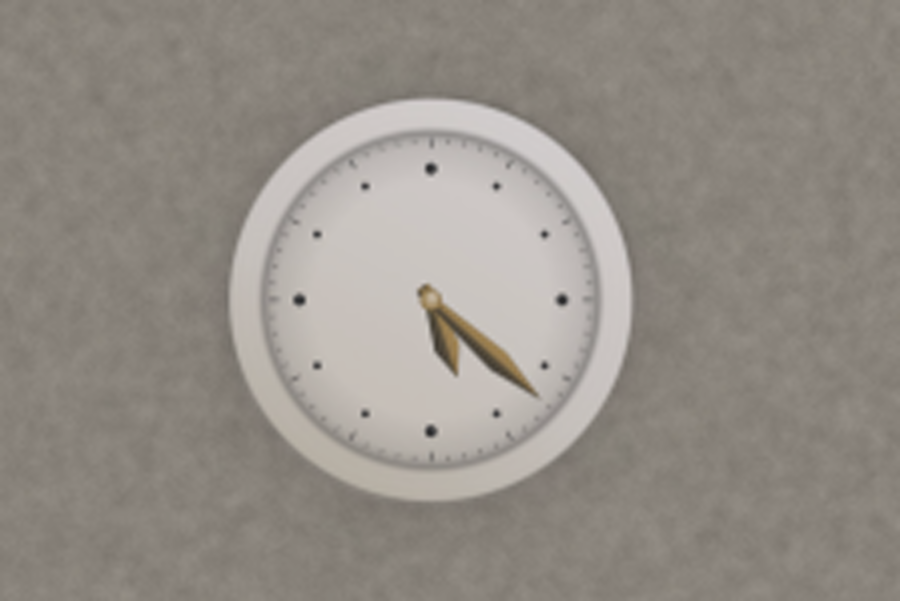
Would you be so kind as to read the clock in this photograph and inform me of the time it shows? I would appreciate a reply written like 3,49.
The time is 5,22
